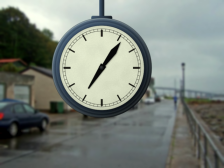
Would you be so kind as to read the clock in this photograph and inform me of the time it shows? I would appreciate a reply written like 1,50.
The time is 7,06
